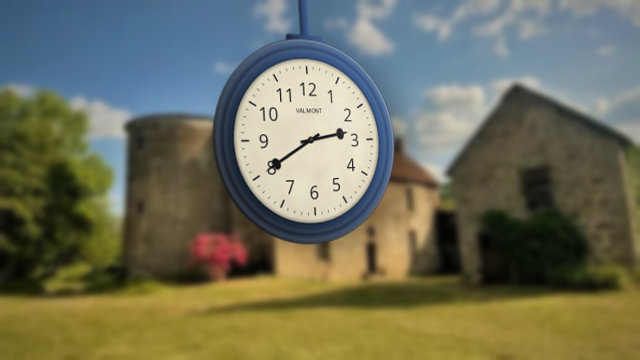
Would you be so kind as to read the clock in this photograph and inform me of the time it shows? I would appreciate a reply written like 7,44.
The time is 2,40
